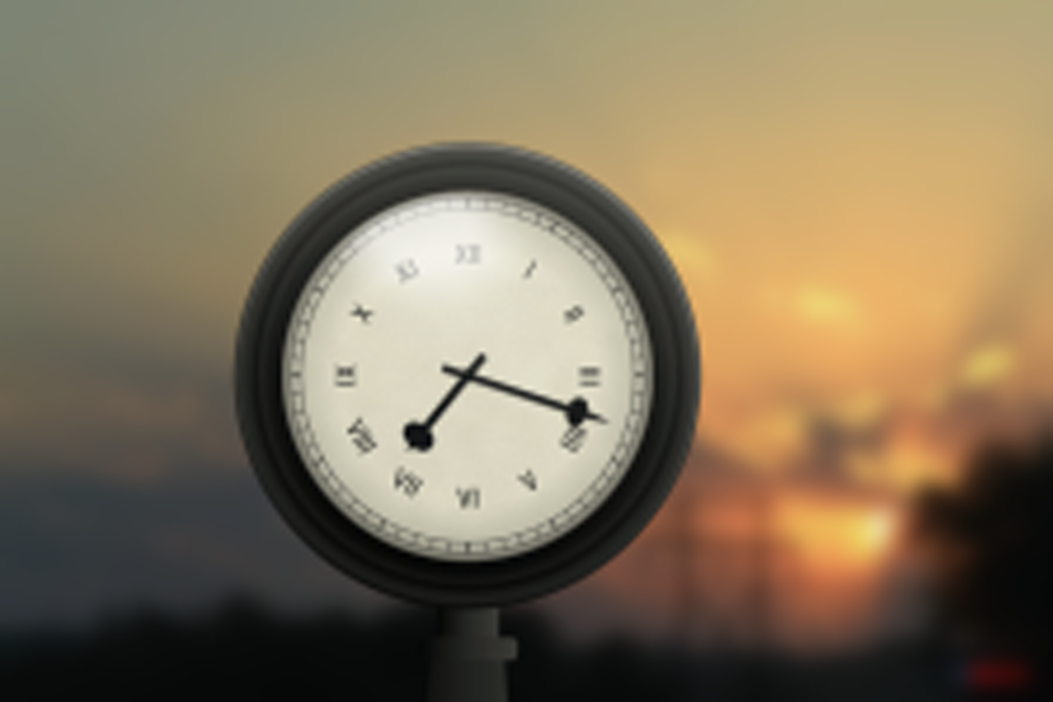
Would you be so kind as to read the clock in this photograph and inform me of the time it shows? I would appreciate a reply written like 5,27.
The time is 7,18
